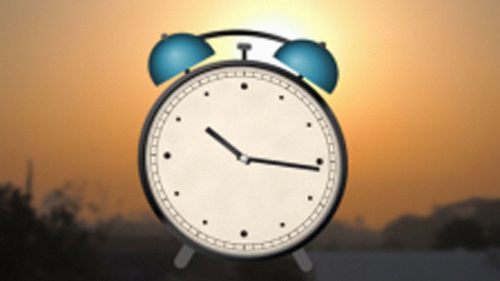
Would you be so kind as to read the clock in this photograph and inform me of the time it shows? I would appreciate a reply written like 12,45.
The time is 10,16
